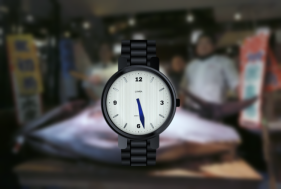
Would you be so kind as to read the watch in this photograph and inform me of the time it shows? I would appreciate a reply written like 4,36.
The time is 5,28
